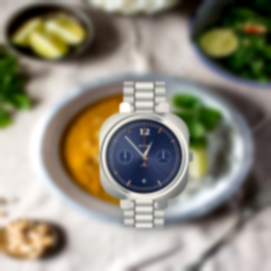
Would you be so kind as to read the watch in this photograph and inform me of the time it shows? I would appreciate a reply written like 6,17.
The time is 12,53
